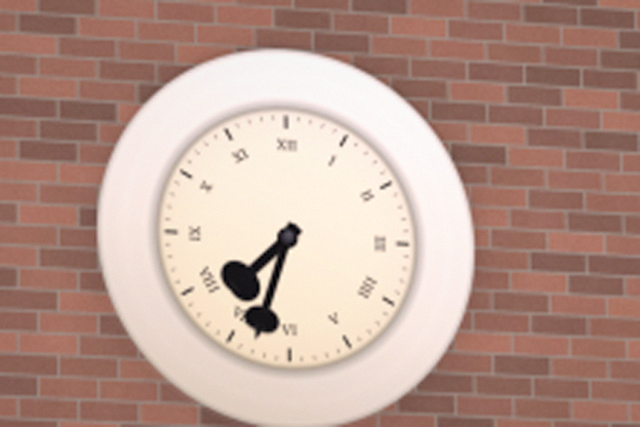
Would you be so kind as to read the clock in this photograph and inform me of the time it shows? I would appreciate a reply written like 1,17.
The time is 7,33
